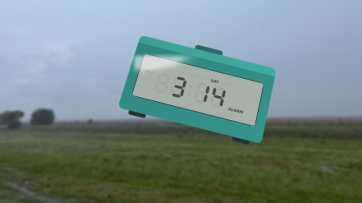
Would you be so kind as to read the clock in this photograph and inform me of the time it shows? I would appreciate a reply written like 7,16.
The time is 3,14
